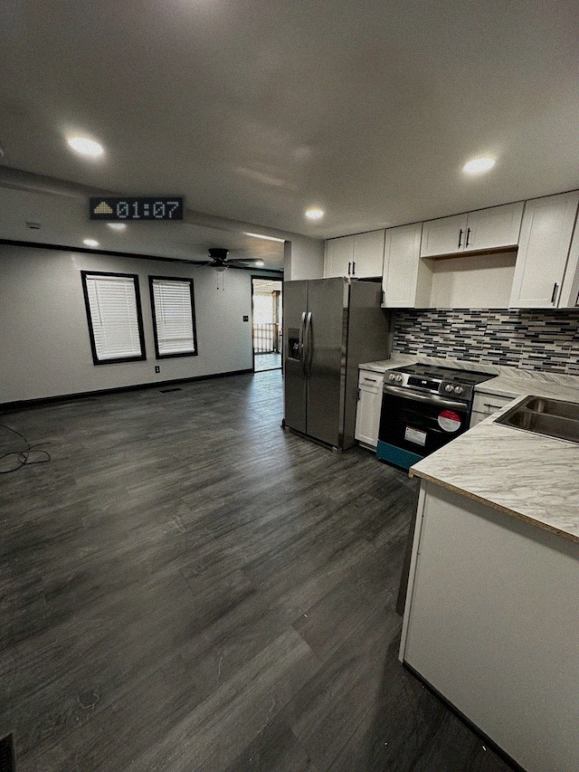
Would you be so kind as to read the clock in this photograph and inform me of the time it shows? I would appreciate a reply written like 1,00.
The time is 1,07
